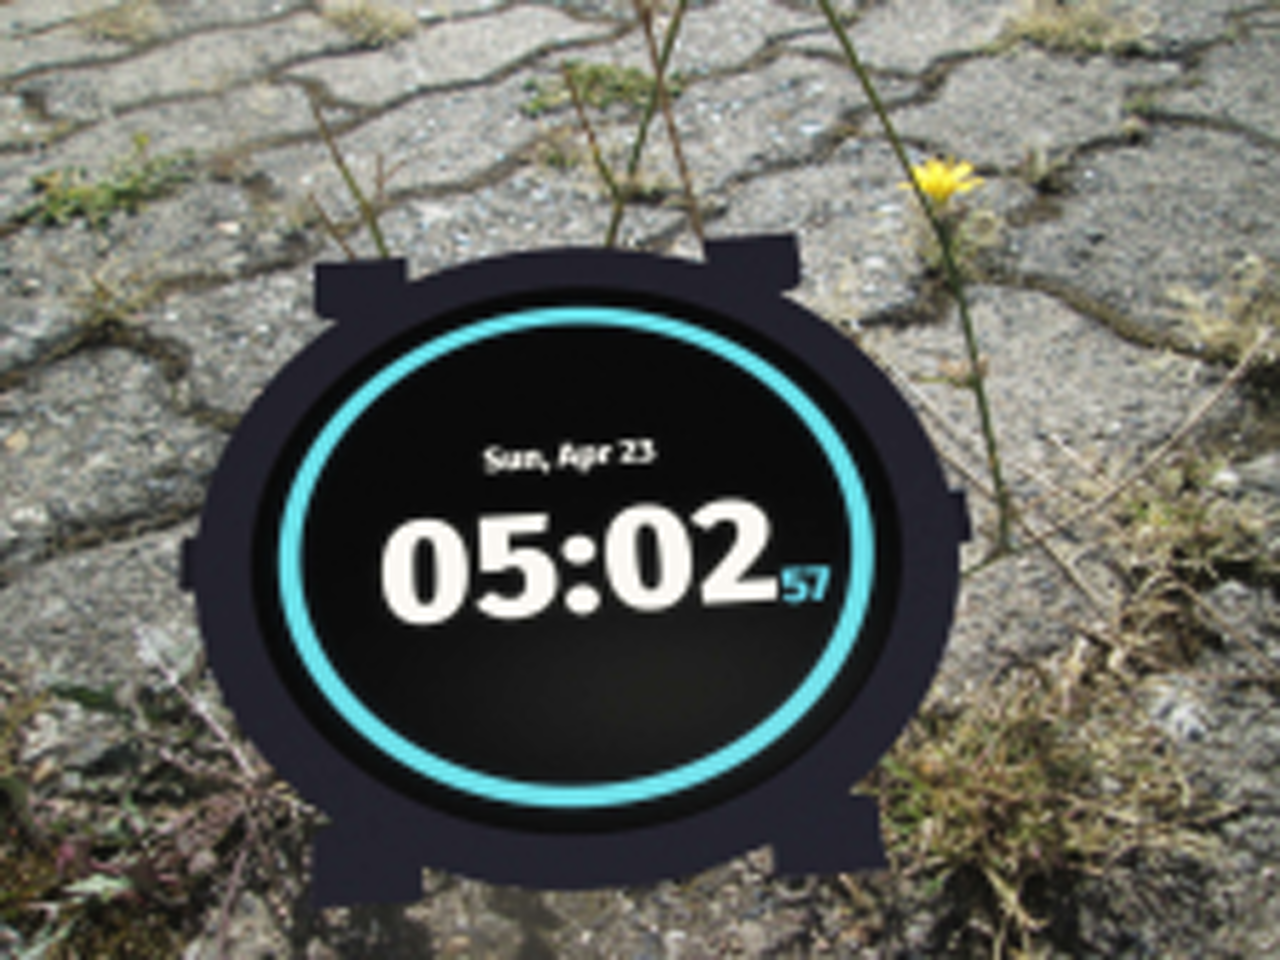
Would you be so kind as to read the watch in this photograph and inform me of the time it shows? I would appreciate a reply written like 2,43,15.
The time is 5,02,57
